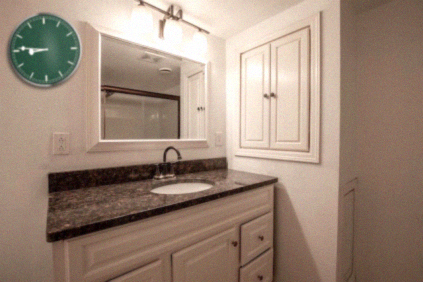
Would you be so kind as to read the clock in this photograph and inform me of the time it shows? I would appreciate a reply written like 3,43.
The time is 8,46
